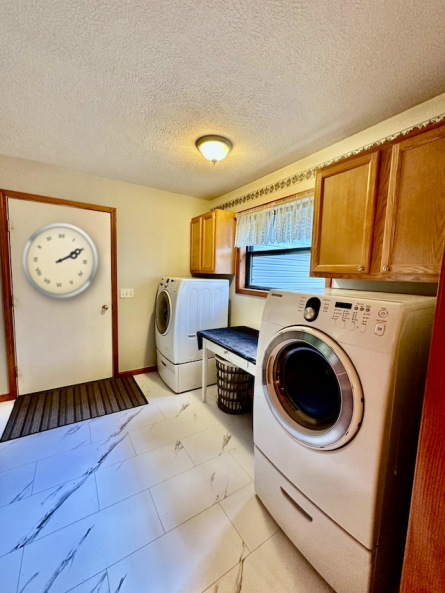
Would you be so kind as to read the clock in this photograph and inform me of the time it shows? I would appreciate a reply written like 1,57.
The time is 2,10
